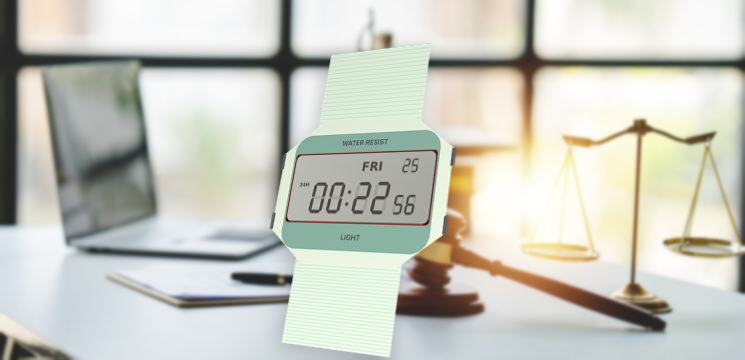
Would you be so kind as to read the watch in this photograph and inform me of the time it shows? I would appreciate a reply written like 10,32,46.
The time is 0,22,56
